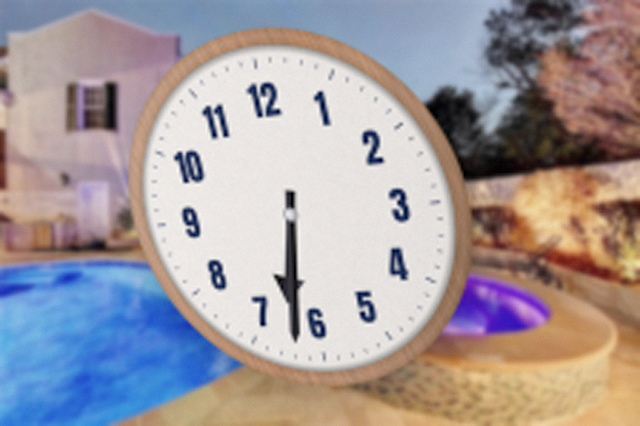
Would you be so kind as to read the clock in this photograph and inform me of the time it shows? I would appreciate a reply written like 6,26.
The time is 6,32
